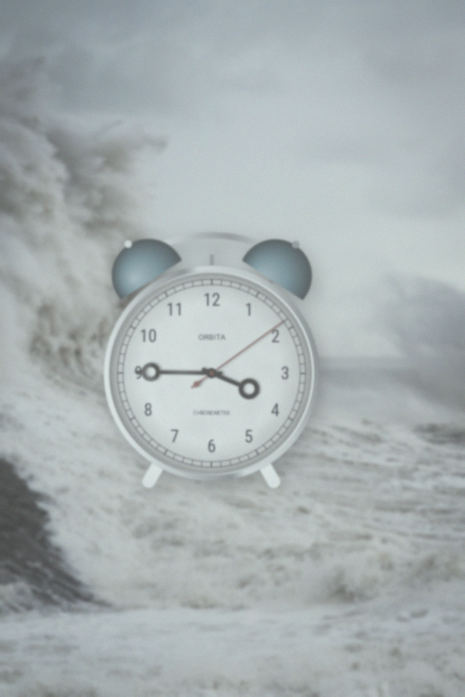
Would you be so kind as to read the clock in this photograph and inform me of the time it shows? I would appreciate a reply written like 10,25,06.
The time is 3,45,09
